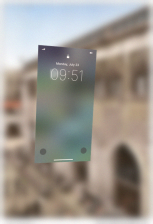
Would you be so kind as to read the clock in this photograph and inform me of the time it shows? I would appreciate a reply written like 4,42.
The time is 9,51
